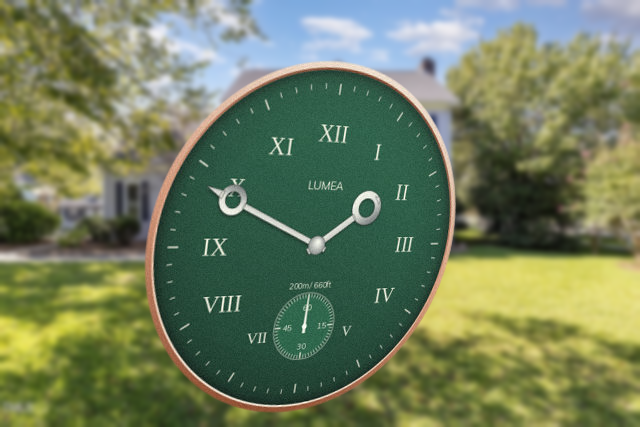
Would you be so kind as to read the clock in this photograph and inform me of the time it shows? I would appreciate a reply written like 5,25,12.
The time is 1,49,00
